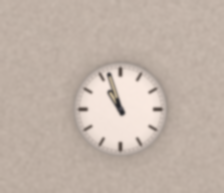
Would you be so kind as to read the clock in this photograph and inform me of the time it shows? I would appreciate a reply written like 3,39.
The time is 10,57
